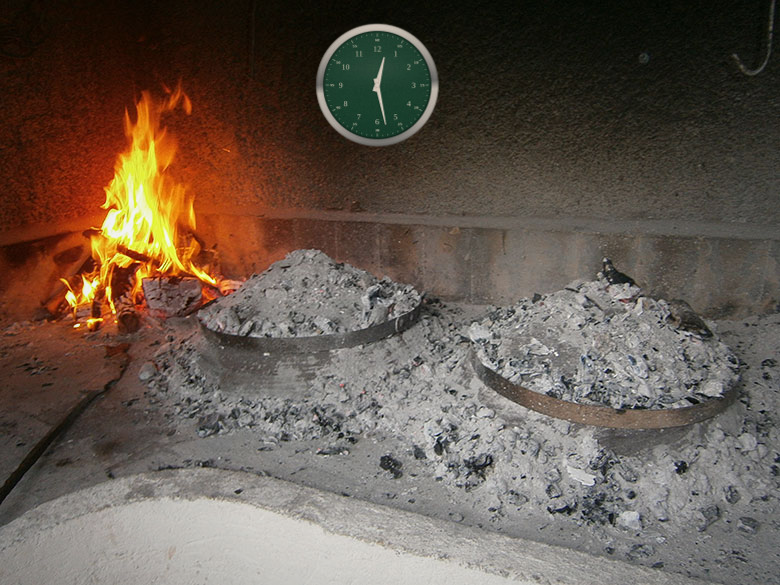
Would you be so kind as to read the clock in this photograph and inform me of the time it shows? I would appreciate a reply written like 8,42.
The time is 12,28
